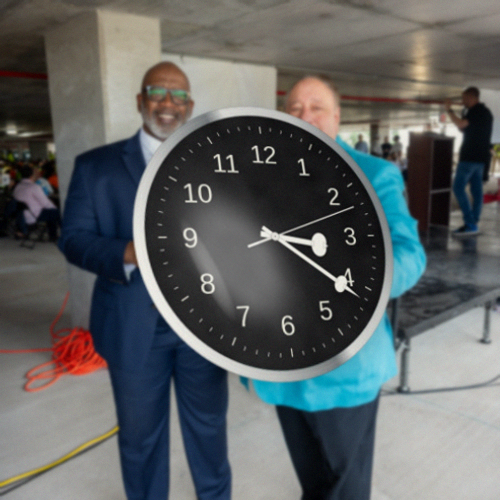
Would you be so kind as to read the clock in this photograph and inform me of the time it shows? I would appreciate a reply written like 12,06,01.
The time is 3,21,12
